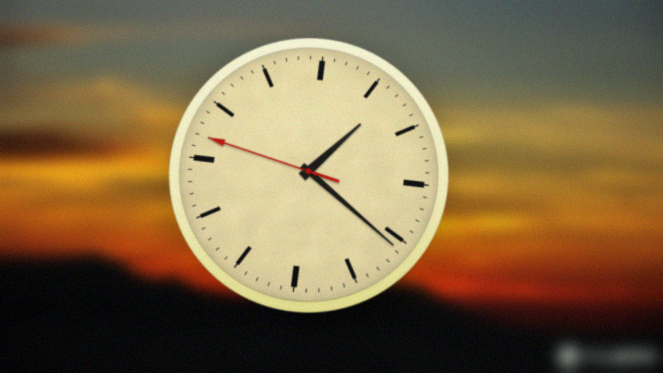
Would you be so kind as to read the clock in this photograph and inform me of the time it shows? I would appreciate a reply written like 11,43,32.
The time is 1,20,47
